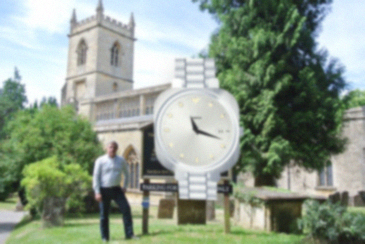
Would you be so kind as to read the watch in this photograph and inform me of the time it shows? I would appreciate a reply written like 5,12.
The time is 11,18
